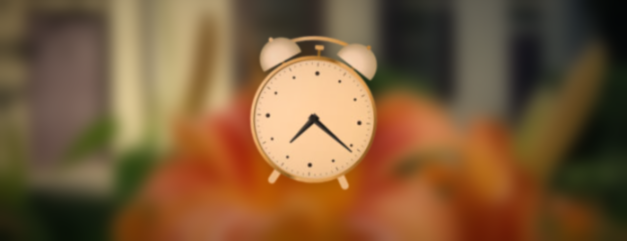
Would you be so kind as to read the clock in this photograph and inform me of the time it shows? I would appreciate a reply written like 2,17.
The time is 7,21
